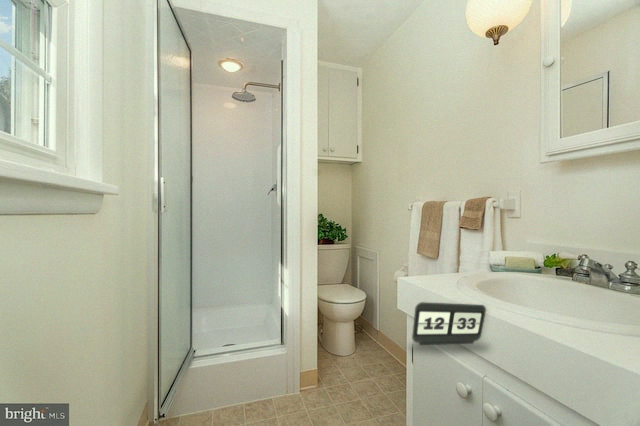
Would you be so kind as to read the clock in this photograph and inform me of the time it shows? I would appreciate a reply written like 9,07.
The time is 12,33
